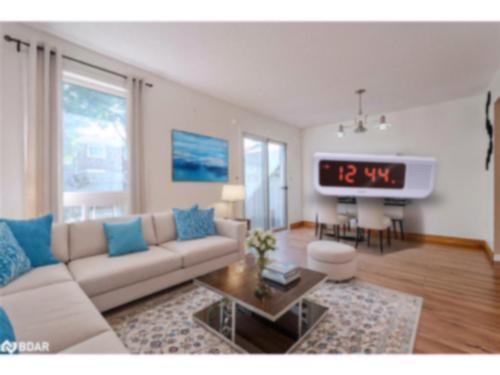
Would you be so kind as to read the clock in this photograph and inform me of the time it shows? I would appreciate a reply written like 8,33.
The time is 12,44
